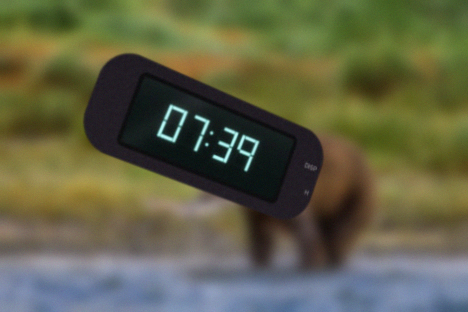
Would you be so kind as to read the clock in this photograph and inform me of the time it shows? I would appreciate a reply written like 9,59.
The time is 7,39
